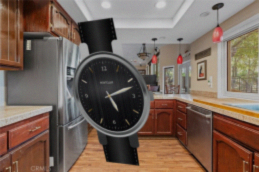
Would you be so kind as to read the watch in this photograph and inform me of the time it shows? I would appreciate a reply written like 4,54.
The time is 5,12
